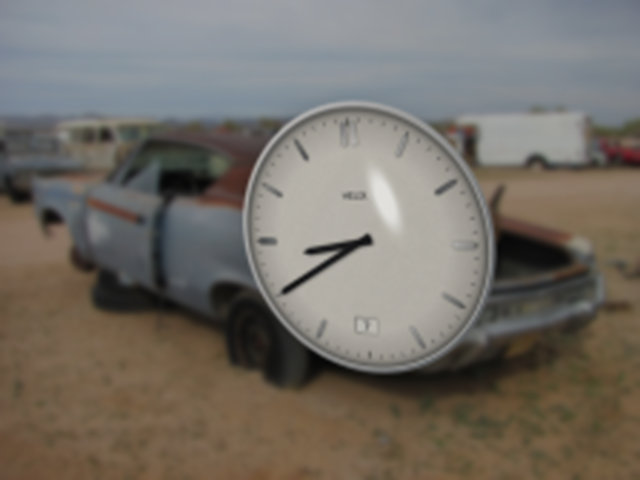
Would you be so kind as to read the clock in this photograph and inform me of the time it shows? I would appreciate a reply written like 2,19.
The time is 8,40
